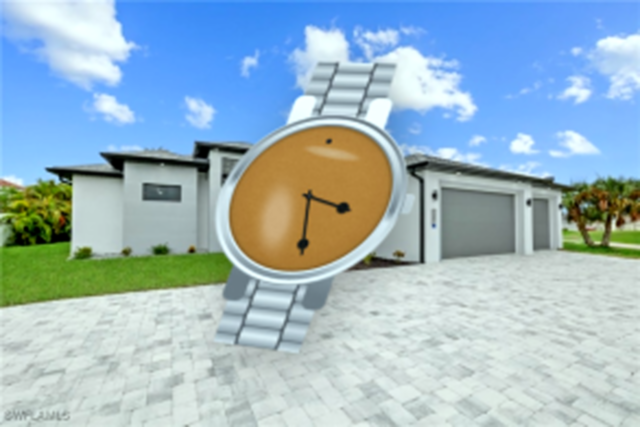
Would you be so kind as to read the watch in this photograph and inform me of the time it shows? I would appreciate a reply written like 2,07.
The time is 3,28
